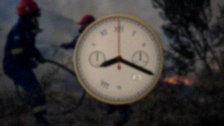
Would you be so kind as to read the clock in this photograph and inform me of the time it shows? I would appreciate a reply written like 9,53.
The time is 8,19
